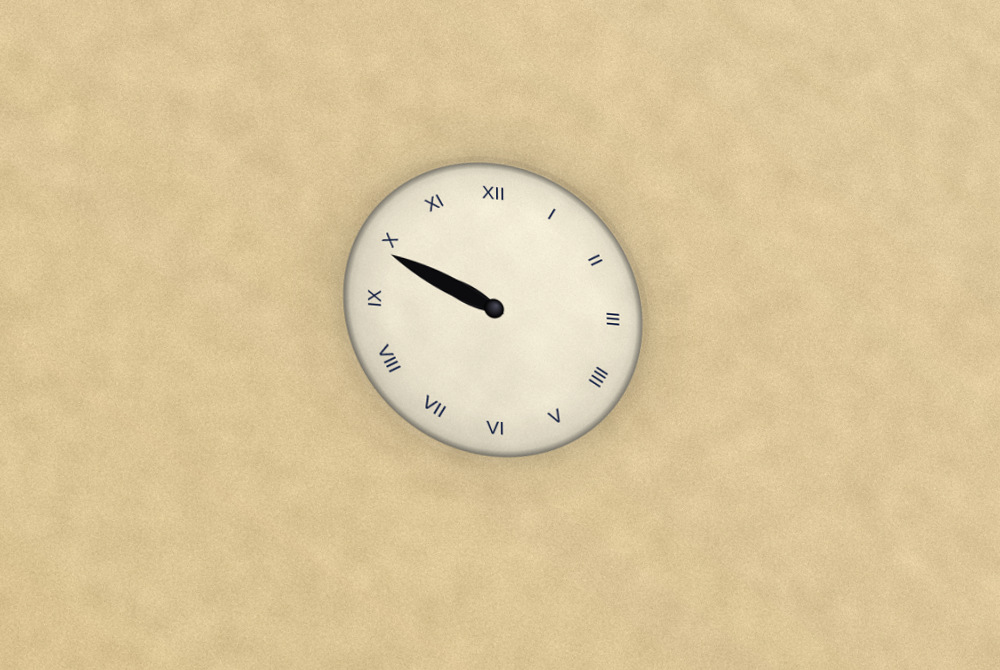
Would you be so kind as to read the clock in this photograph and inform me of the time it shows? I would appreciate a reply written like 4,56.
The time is 9,49
